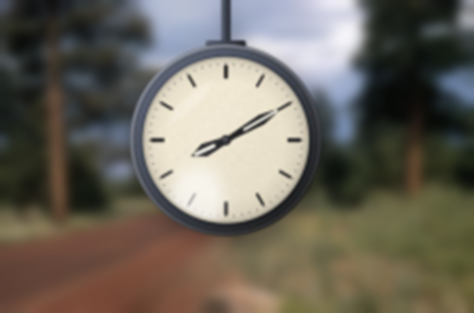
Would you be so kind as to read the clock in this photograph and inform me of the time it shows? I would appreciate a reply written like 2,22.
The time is 8,10
